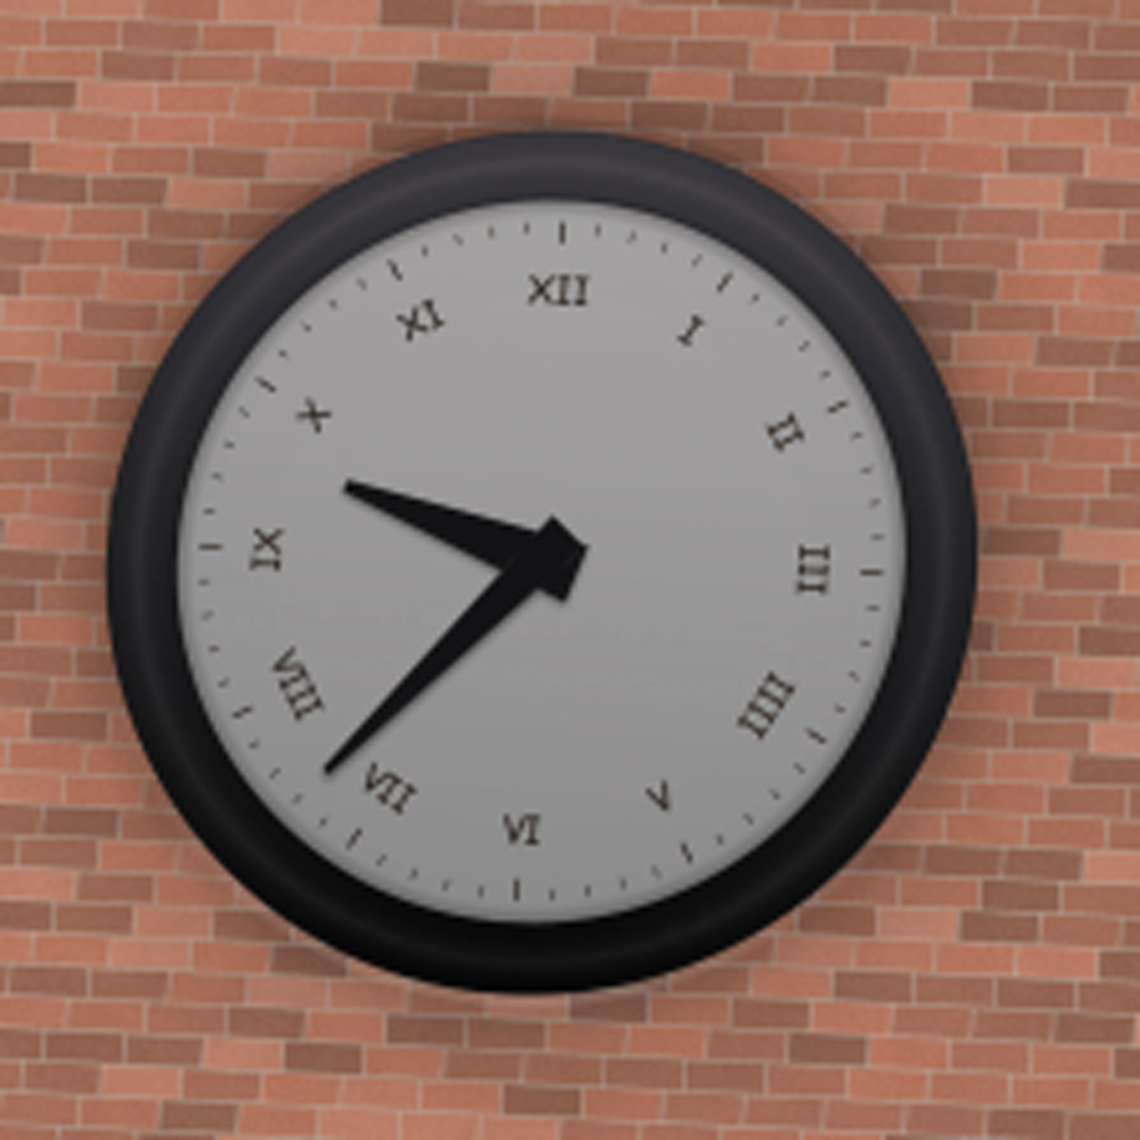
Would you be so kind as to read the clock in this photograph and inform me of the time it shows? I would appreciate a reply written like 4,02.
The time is 9,37
